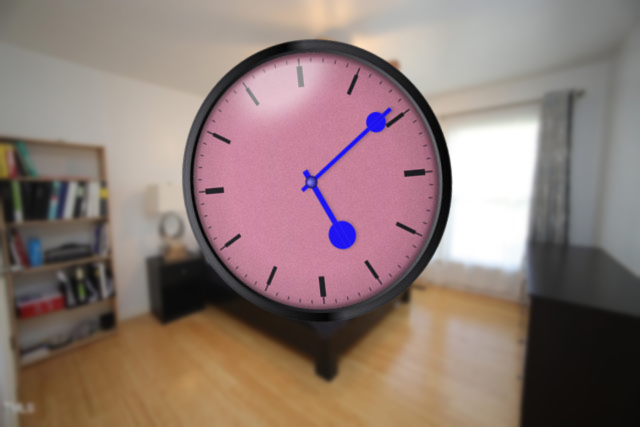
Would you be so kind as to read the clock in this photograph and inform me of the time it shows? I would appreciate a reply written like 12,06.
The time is 5,09
